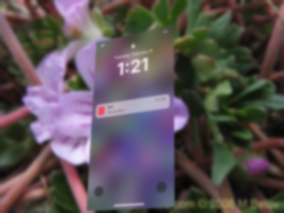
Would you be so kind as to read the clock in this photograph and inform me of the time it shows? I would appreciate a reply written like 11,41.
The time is 1,21
